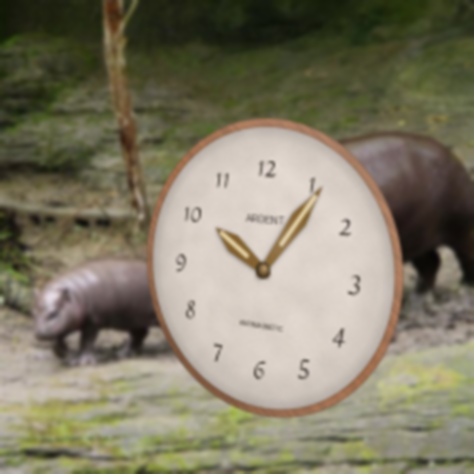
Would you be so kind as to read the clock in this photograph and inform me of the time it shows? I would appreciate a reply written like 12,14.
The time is 10,06
